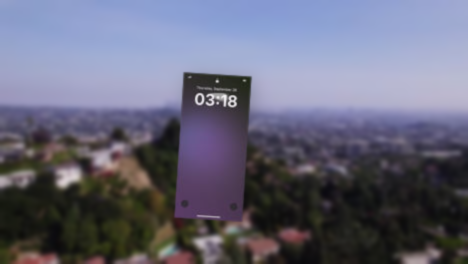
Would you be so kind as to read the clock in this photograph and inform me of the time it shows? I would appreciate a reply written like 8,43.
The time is 3,18
